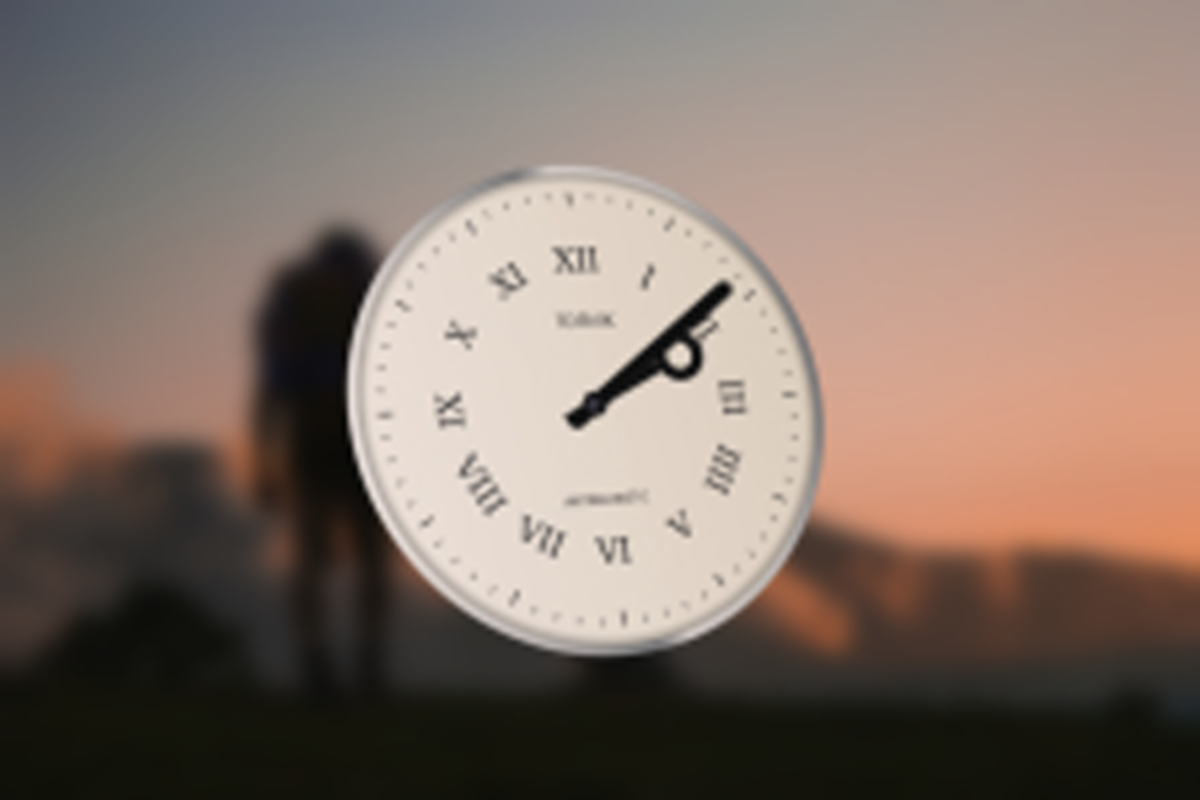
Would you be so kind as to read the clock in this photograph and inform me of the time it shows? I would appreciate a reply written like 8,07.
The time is 2,09
